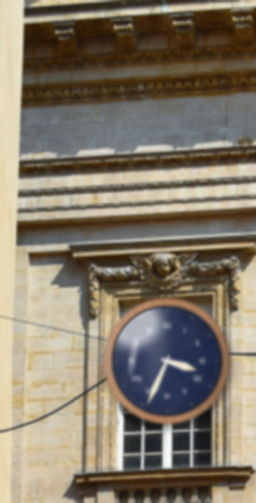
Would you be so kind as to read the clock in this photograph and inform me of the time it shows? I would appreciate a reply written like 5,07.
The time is 3,34
